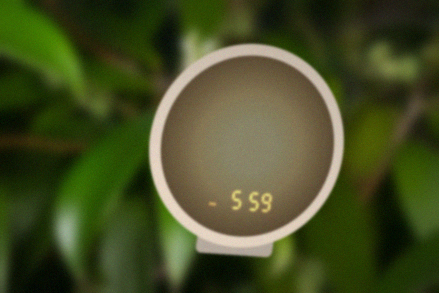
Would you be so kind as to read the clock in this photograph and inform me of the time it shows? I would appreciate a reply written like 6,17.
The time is 5,59
